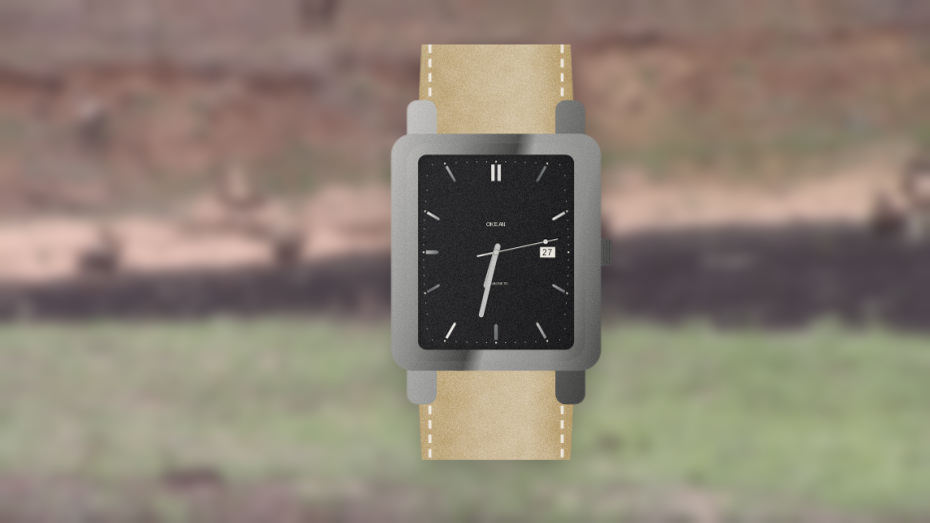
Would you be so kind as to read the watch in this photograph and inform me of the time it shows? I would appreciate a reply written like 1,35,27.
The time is 6,32,13
